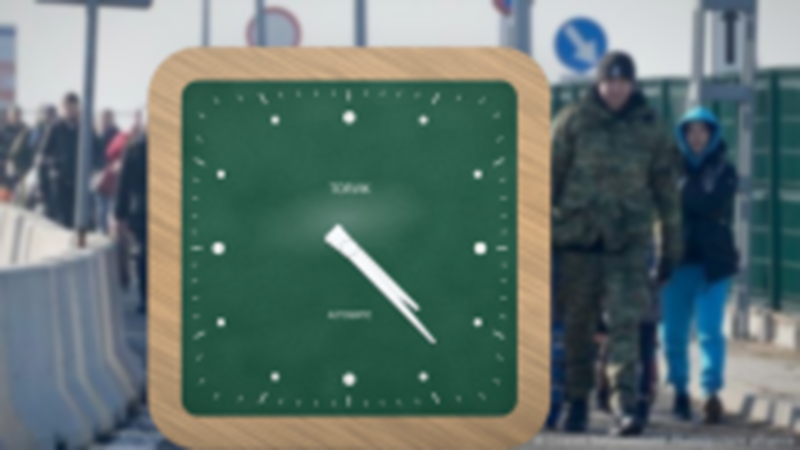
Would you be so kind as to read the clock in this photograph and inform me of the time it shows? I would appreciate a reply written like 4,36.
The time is 4,23
